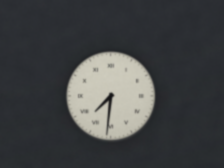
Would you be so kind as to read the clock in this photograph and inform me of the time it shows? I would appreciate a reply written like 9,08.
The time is 7,31
